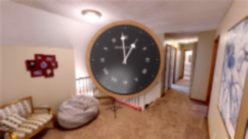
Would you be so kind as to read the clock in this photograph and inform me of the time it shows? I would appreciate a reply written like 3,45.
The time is 12,59
